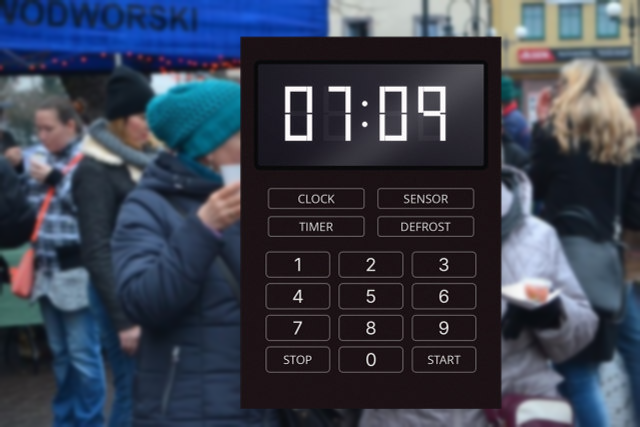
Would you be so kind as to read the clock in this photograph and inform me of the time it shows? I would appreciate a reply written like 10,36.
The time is 7,09
